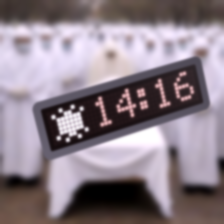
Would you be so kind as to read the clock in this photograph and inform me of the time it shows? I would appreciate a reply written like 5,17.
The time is 14,16
